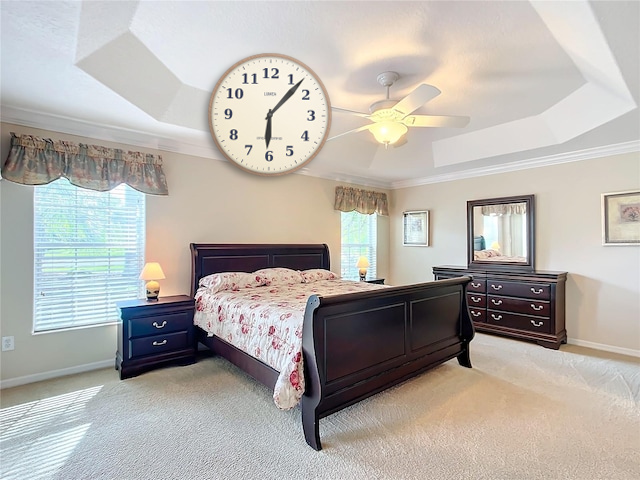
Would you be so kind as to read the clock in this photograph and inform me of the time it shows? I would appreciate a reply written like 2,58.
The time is 6,07
